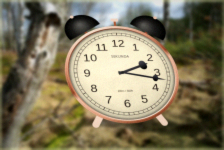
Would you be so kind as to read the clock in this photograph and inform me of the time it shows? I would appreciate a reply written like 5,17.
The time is 2,17
